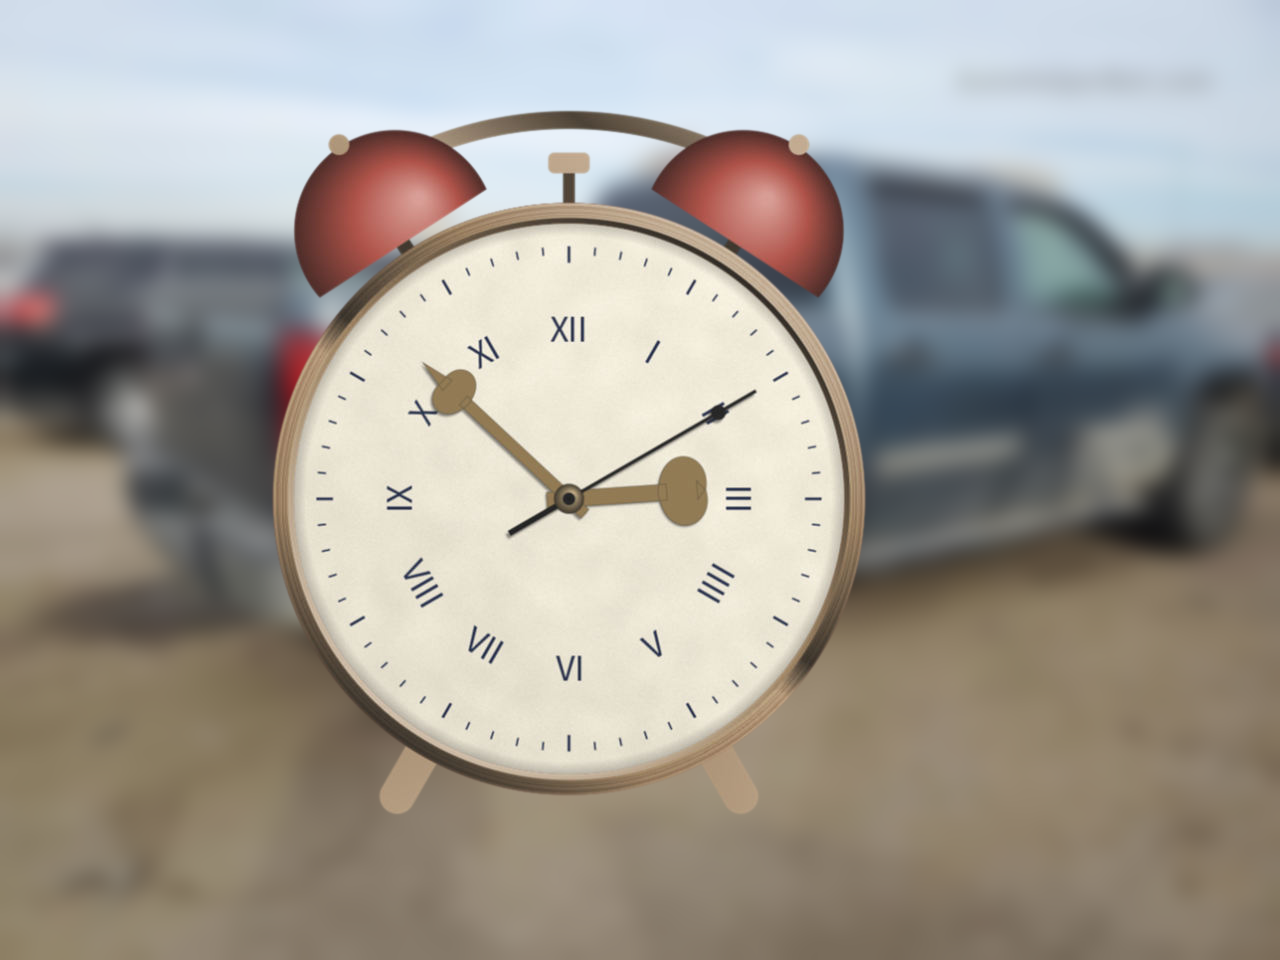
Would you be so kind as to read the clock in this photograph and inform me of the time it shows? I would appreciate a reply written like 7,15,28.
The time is 2,52,10
